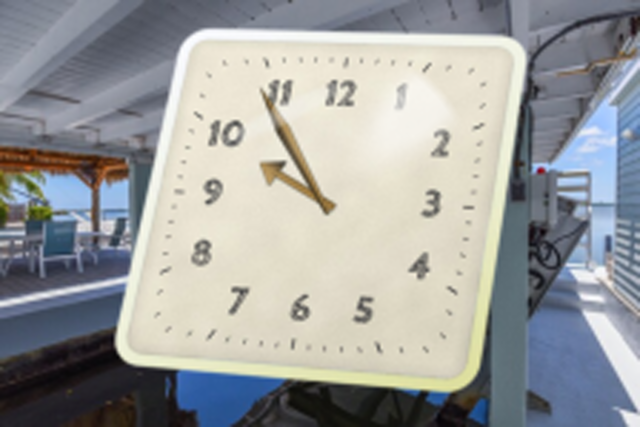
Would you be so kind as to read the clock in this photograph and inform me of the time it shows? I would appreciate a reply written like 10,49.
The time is 9,54
